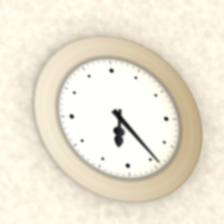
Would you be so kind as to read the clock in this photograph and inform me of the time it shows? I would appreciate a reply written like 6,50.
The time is 6,24
